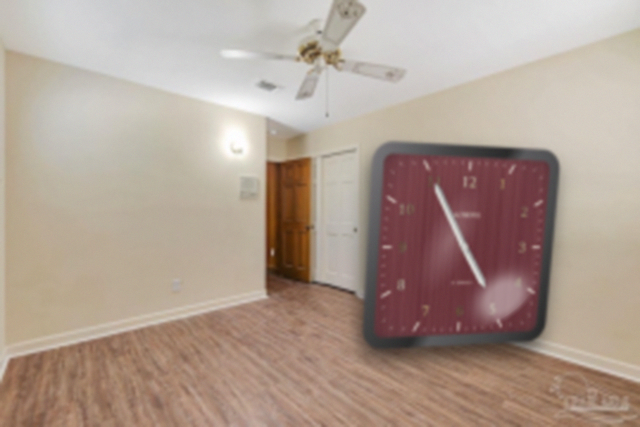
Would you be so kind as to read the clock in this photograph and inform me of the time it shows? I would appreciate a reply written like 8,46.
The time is 4,55
